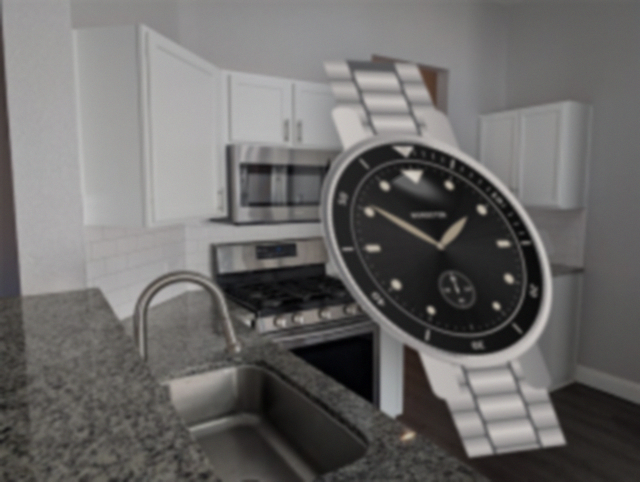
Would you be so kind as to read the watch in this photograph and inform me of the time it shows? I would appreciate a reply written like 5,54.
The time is 1,51
